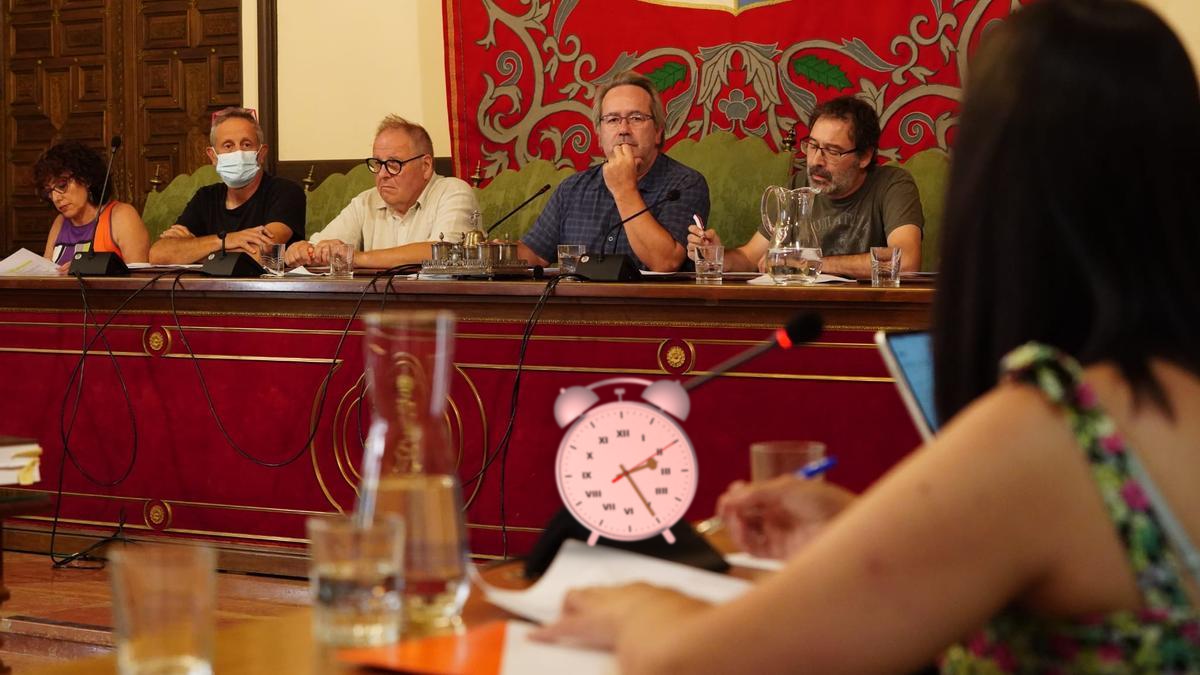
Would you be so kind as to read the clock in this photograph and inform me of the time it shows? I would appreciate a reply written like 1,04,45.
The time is 2,25,10
